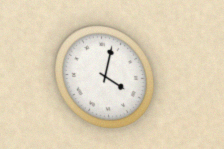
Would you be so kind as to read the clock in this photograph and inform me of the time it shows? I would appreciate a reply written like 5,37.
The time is 4,03
